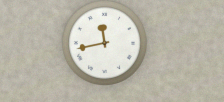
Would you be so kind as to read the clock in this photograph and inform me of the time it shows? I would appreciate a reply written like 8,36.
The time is 11,43
